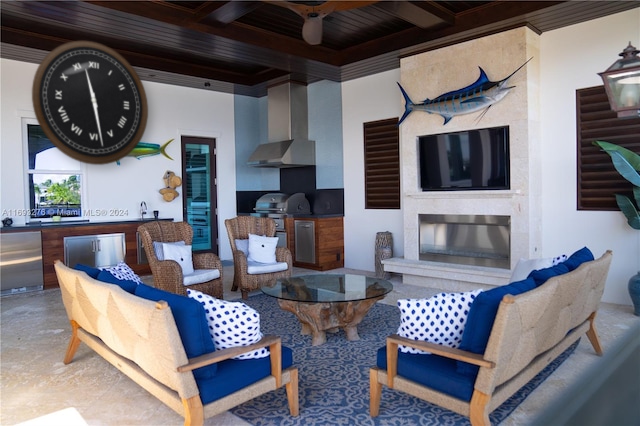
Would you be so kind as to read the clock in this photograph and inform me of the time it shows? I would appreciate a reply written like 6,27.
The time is 11,28
